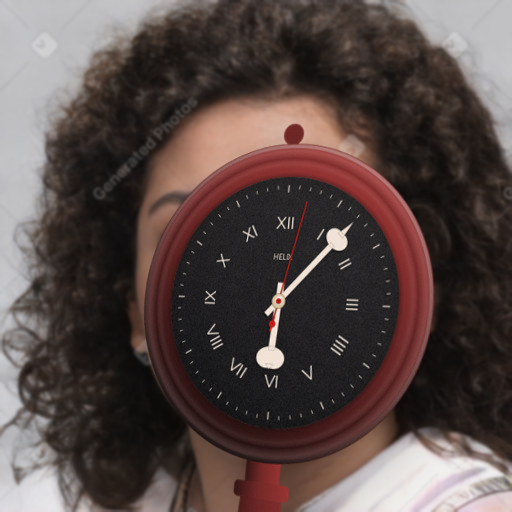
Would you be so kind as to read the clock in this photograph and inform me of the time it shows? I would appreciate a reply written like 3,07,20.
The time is 6,07,02
